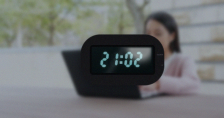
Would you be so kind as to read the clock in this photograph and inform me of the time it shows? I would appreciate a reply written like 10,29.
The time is 21,02
